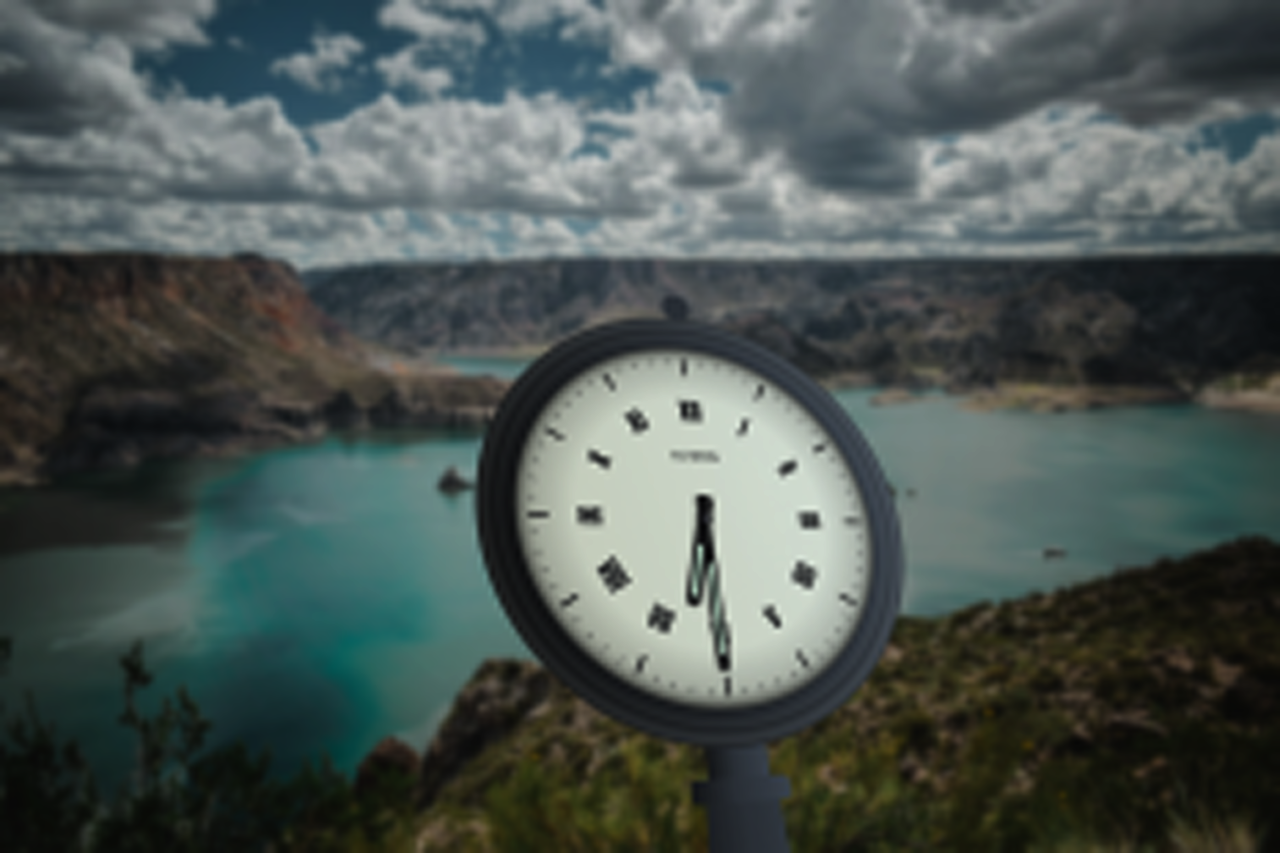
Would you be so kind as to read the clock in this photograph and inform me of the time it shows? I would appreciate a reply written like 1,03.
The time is 6,30
